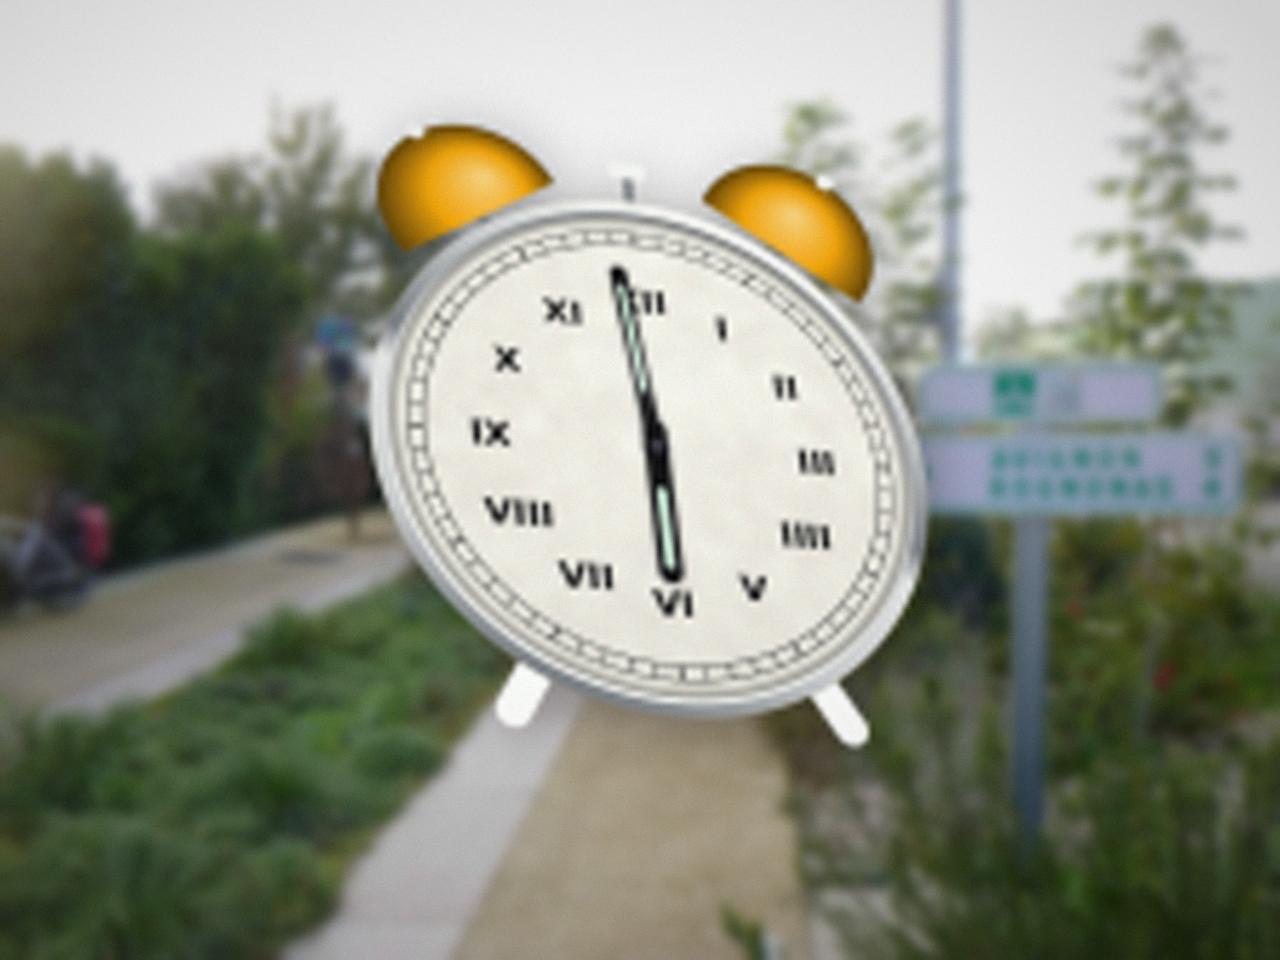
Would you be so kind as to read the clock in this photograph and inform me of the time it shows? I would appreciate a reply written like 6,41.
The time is 5,59
